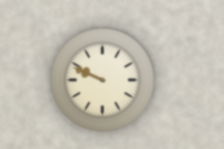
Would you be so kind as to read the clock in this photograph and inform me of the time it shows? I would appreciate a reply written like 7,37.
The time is 9,49
